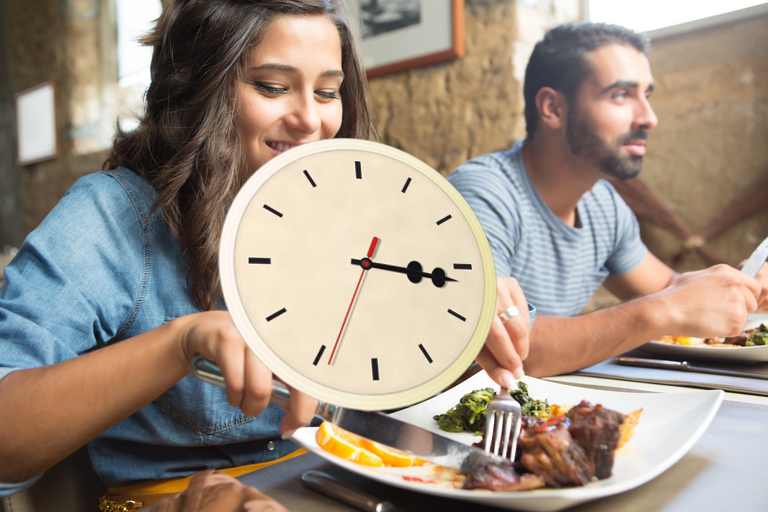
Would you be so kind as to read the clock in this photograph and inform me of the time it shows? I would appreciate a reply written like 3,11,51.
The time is 3,16,34
